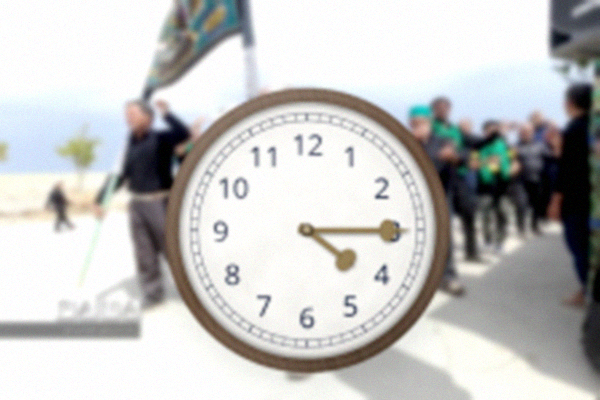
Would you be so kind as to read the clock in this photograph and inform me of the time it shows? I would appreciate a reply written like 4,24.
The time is 4,15
